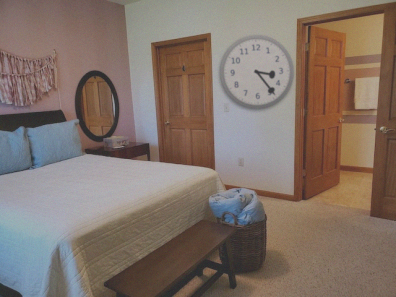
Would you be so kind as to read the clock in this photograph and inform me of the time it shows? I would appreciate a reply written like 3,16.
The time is 3,24
